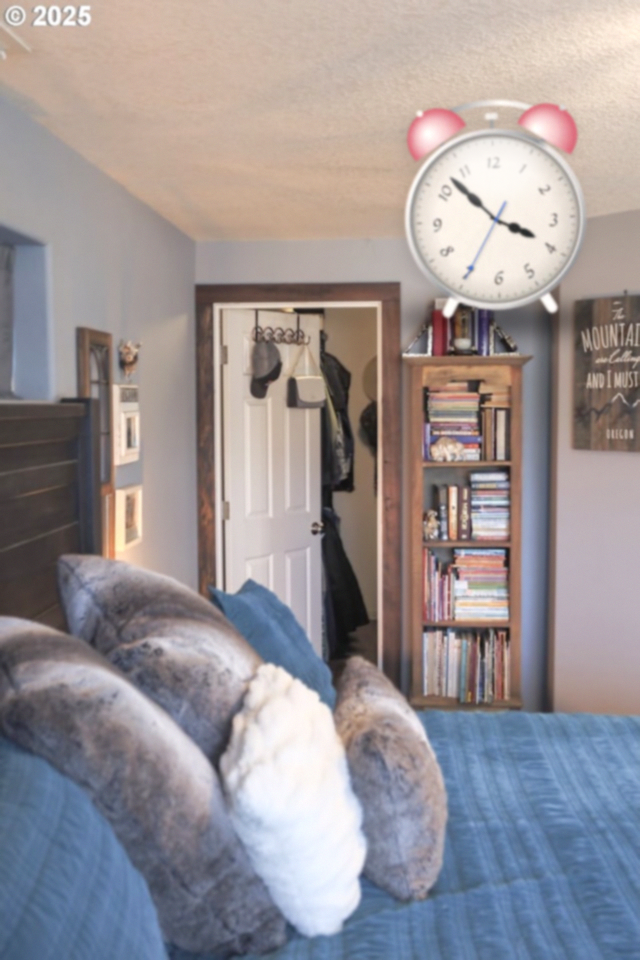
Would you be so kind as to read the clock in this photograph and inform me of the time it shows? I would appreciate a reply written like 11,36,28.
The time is 3,52,35
